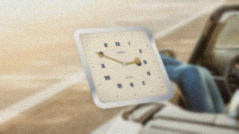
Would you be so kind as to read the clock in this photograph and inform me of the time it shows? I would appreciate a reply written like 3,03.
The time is 2,50
